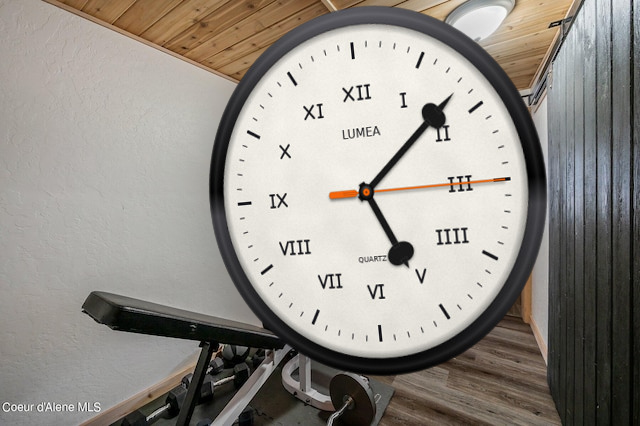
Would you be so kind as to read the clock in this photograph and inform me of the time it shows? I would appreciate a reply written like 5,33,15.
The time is 5,08,15
